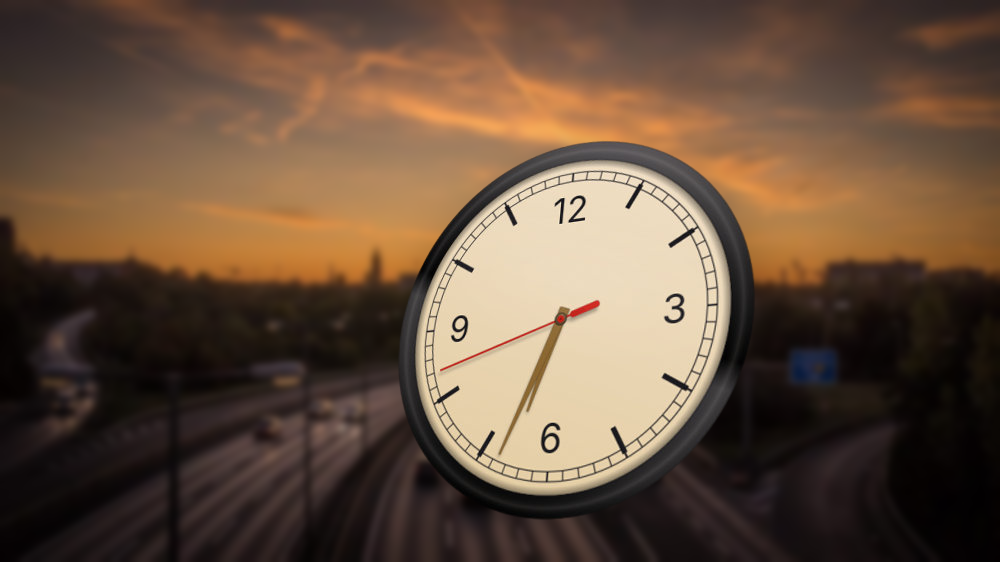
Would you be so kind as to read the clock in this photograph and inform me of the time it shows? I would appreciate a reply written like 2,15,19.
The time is 6,33,42
